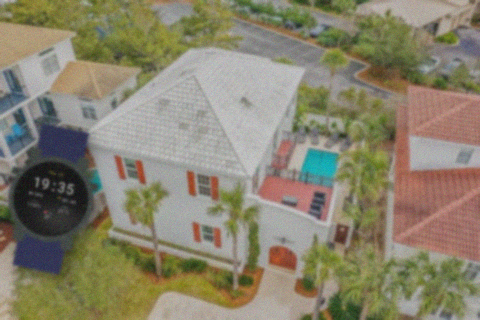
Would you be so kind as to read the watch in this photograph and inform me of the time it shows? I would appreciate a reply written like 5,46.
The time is 19,35
